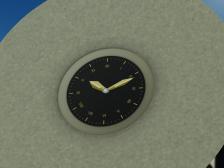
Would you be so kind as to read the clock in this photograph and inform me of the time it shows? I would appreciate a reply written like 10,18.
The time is 10,11
